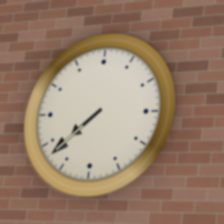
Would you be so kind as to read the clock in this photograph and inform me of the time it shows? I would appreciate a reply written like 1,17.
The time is 7,38
